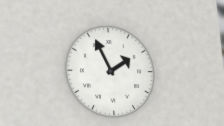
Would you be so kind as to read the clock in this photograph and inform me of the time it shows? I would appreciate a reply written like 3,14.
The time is 1,56
